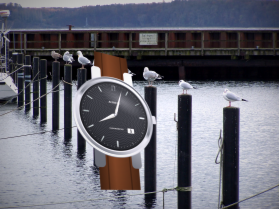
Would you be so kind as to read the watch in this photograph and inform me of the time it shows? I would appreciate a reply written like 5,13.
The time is 8,03
